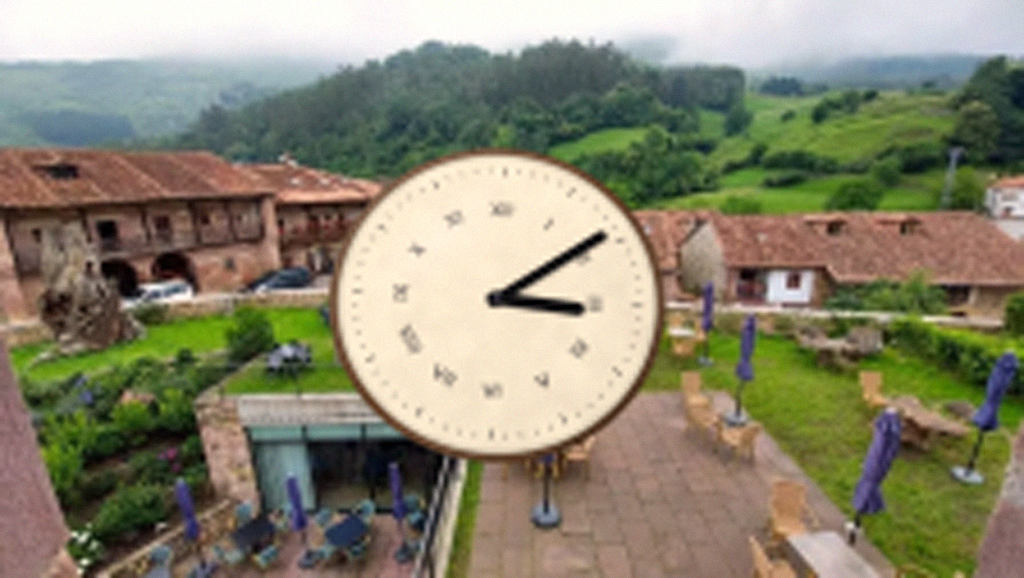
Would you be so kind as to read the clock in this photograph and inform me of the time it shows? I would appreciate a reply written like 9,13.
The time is 3,09
